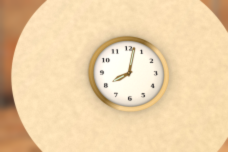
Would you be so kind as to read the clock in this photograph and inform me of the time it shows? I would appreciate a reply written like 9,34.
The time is 8,02
